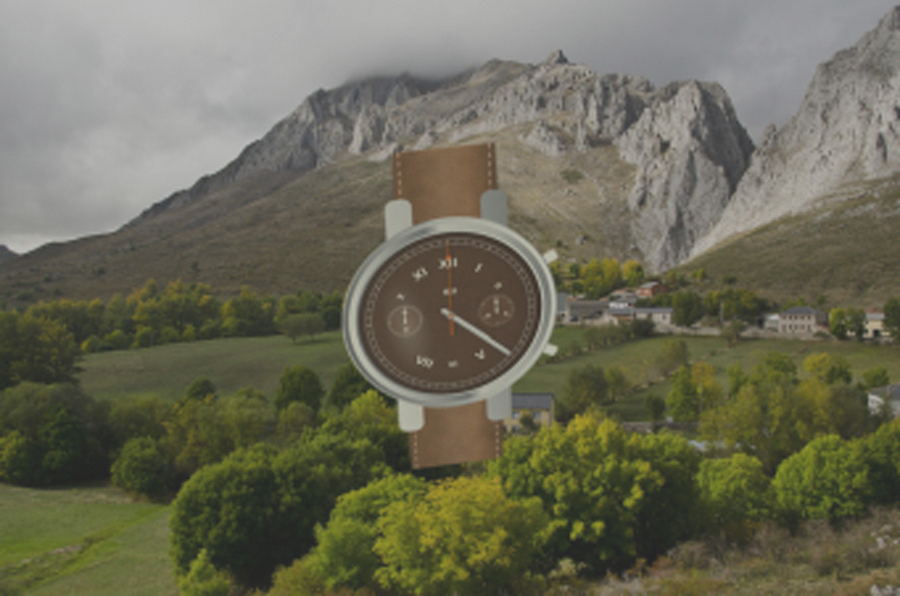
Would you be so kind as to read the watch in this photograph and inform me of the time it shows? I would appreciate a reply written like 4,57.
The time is 4,22
